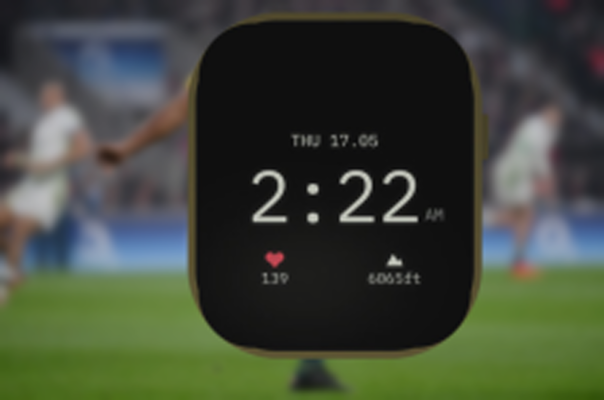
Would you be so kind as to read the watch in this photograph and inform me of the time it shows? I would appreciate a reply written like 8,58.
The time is 2,22
